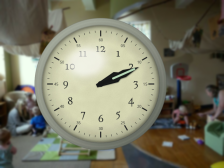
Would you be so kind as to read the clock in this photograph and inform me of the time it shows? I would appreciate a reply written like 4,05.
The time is 2,11
